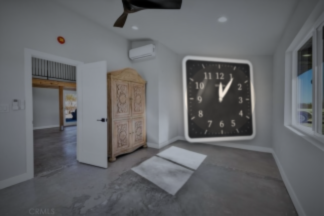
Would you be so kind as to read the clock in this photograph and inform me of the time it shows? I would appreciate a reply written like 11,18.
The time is 12,06
